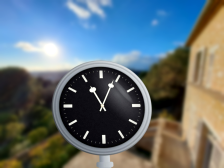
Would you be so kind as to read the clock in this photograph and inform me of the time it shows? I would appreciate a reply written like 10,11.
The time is 11,04
